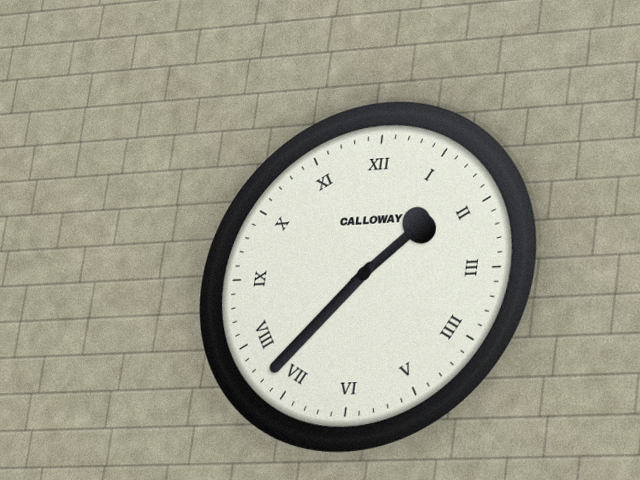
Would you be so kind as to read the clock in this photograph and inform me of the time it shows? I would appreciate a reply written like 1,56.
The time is 1,37
